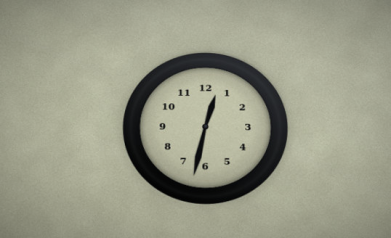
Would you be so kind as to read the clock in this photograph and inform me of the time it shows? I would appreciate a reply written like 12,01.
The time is 12,32
